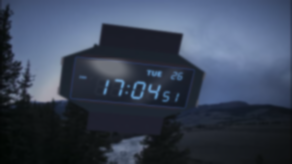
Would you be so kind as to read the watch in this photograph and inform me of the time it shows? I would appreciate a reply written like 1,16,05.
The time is 17,04,51
